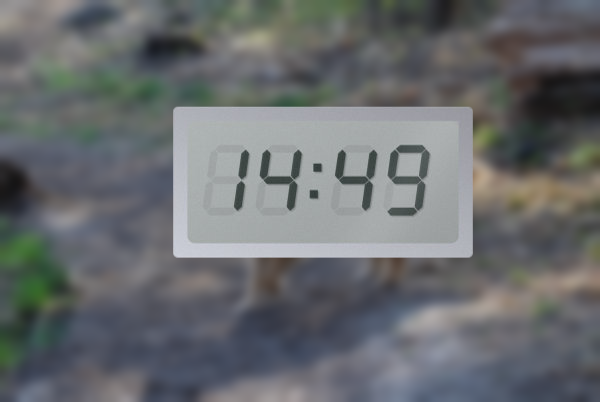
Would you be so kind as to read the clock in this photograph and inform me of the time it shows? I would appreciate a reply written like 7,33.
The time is 14,49
